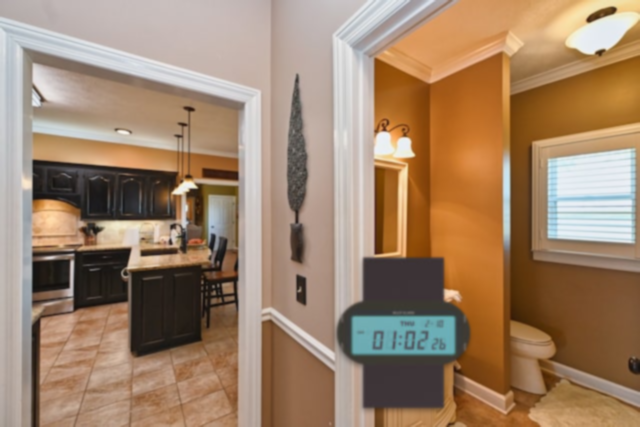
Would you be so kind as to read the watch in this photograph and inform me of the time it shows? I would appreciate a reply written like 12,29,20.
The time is 1,02,26
